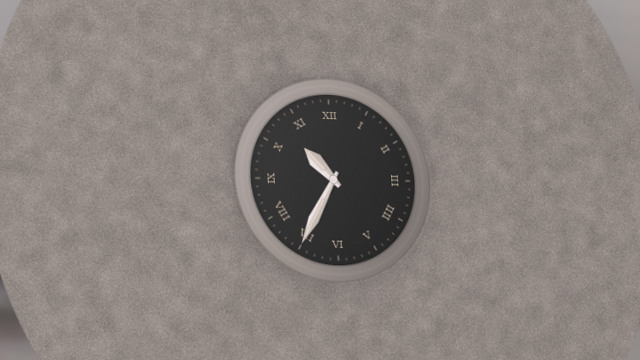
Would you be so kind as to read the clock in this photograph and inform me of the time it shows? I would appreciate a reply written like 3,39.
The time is 10,35
